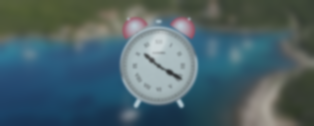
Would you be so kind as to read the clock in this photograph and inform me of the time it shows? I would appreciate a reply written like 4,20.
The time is 10,20
